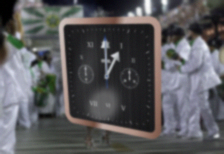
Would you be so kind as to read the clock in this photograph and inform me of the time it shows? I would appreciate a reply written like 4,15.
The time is 1,00
